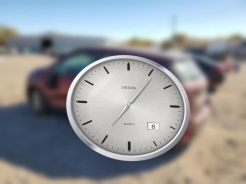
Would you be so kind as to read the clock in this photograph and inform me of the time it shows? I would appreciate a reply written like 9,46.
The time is 7,06
